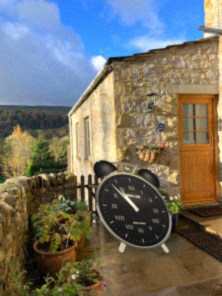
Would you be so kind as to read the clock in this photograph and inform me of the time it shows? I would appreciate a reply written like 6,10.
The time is 10,53
